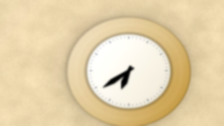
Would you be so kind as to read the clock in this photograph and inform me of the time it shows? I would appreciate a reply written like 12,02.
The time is 6,39
